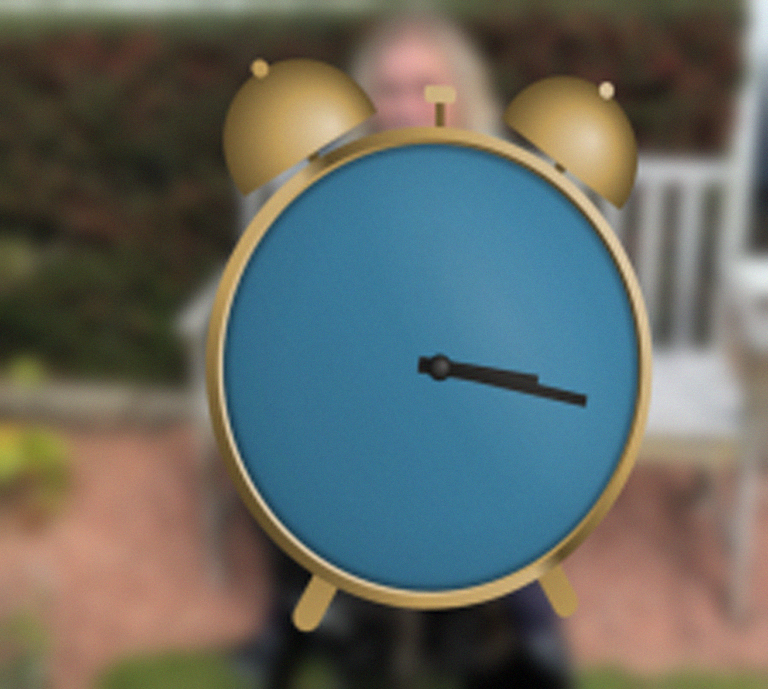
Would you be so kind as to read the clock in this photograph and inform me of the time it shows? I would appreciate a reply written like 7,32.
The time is 3,17
